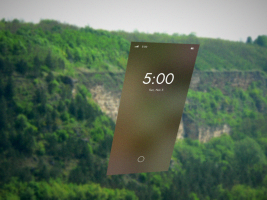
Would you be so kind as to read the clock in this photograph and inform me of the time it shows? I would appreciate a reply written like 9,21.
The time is 5,00
